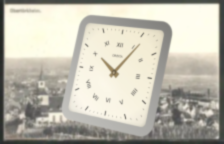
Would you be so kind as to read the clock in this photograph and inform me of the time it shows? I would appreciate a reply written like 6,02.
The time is 10,06
